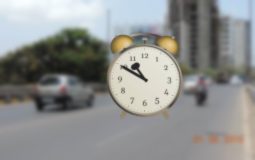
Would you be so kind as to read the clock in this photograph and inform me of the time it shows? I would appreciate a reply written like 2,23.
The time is 10,50
